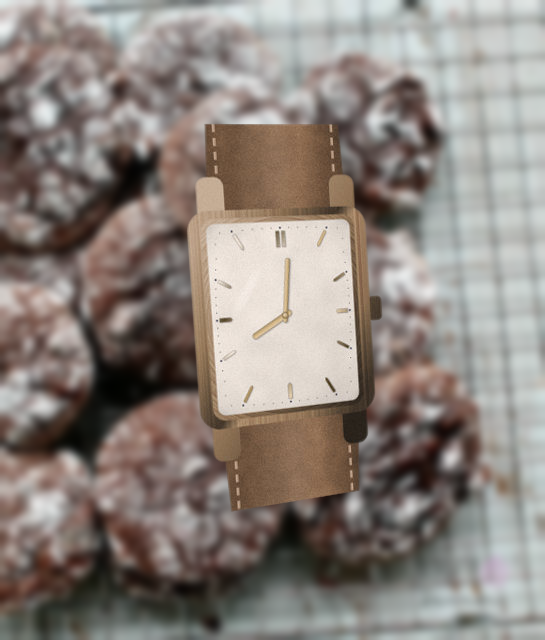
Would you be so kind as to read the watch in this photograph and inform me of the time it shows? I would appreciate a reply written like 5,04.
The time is 8,01
